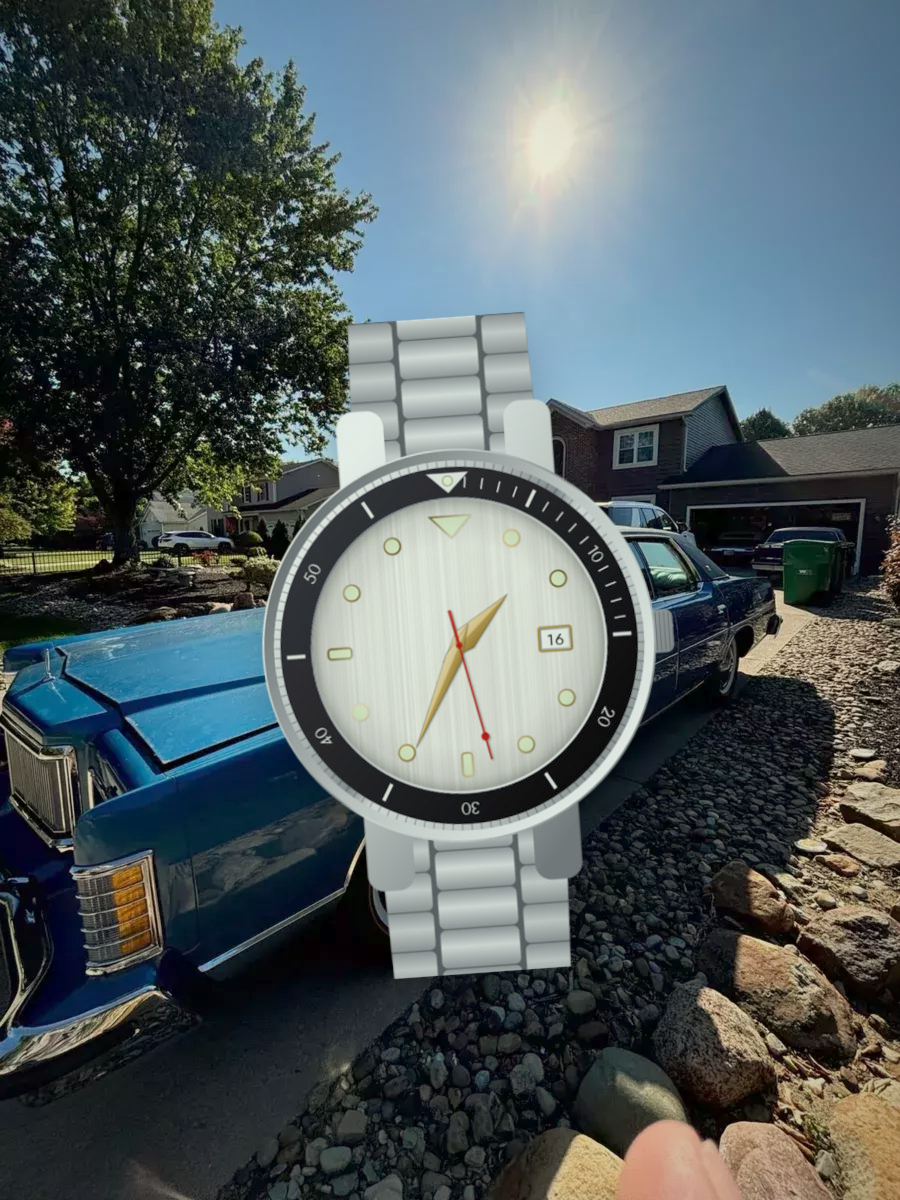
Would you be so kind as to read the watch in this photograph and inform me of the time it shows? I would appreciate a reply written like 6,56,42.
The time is 1,34,28
